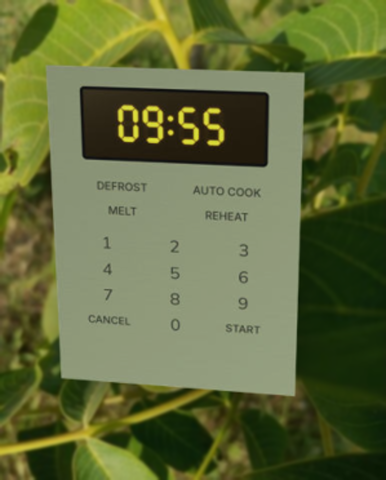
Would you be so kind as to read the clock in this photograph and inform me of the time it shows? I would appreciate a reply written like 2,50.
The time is 9,55
